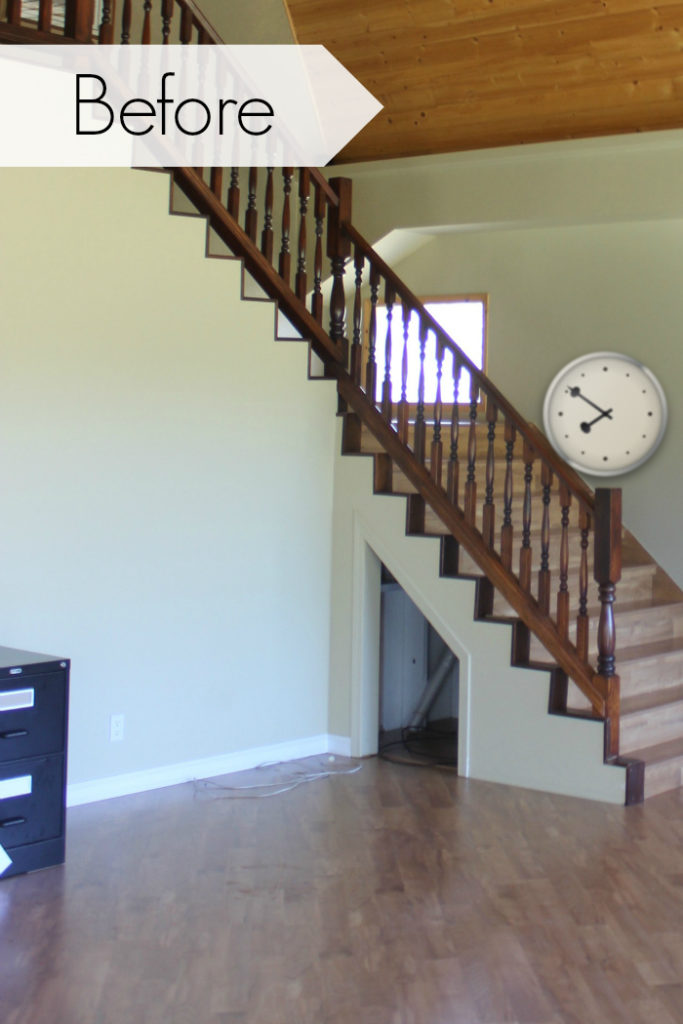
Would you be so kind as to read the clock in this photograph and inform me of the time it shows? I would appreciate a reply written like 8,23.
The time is 7,51
